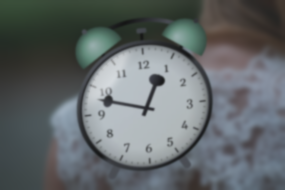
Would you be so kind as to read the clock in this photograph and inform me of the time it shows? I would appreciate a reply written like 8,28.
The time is 12,48
